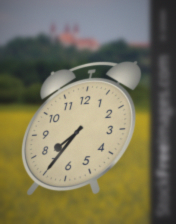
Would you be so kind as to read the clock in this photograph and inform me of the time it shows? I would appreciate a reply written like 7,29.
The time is 7,35
